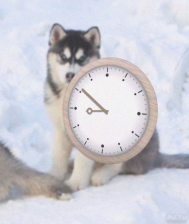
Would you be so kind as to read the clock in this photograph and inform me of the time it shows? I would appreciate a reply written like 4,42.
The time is 8,51
